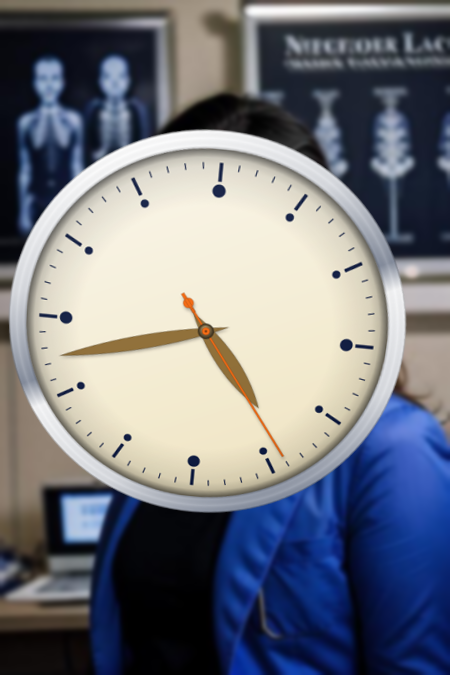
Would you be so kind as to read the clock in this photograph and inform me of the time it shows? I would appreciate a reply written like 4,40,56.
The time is 4,42,24
